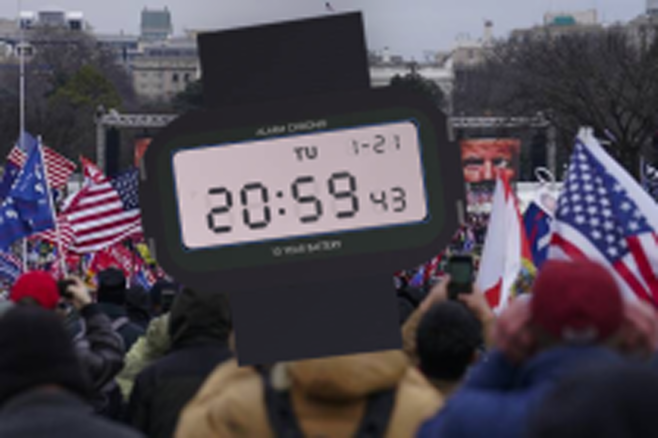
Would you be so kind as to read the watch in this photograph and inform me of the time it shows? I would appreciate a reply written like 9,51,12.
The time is 20,59,43
